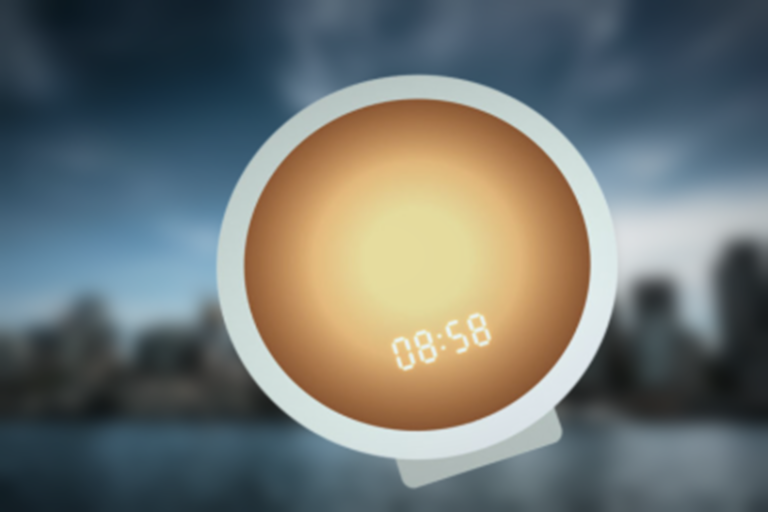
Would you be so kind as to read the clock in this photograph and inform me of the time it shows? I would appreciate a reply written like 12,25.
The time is 8,58
